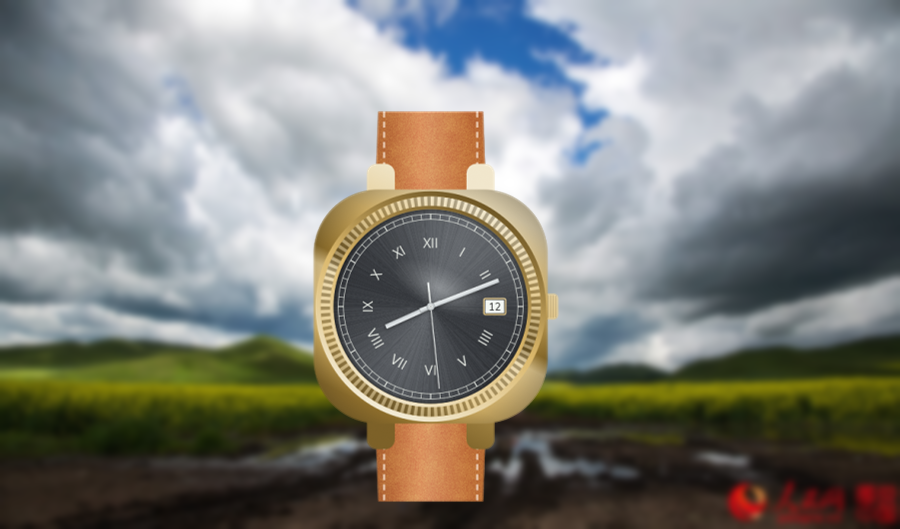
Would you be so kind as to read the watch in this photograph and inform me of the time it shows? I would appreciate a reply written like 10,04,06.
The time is 8,11,29
